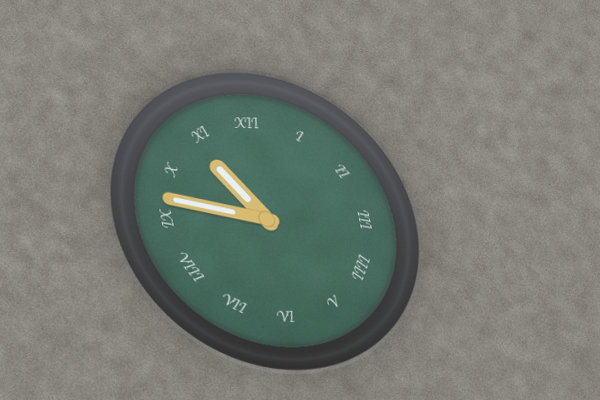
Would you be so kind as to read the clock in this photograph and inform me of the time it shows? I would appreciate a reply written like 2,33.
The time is 10,47
